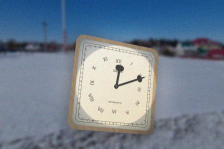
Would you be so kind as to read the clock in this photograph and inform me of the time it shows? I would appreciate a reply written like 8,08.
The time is 12,11
